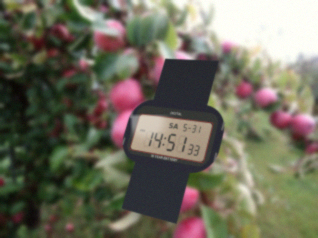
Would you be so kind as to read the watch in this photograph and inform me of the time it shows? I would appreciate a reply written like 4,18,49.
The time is 14,51,33
